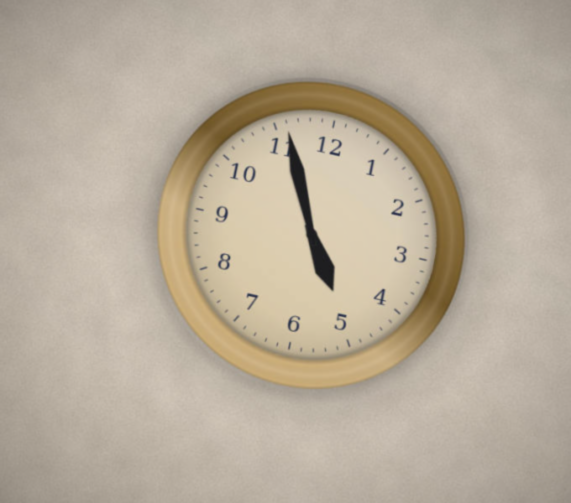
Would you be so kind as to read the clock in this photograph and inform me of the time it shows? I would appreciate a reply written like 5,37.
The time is 4,56
